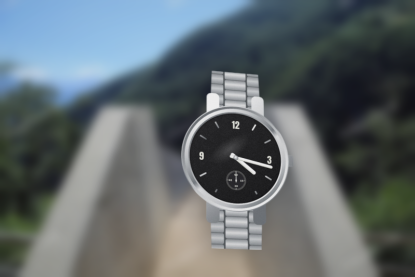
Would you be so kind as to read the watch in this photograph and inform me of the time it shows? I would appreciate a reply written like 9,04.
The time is 4,17
